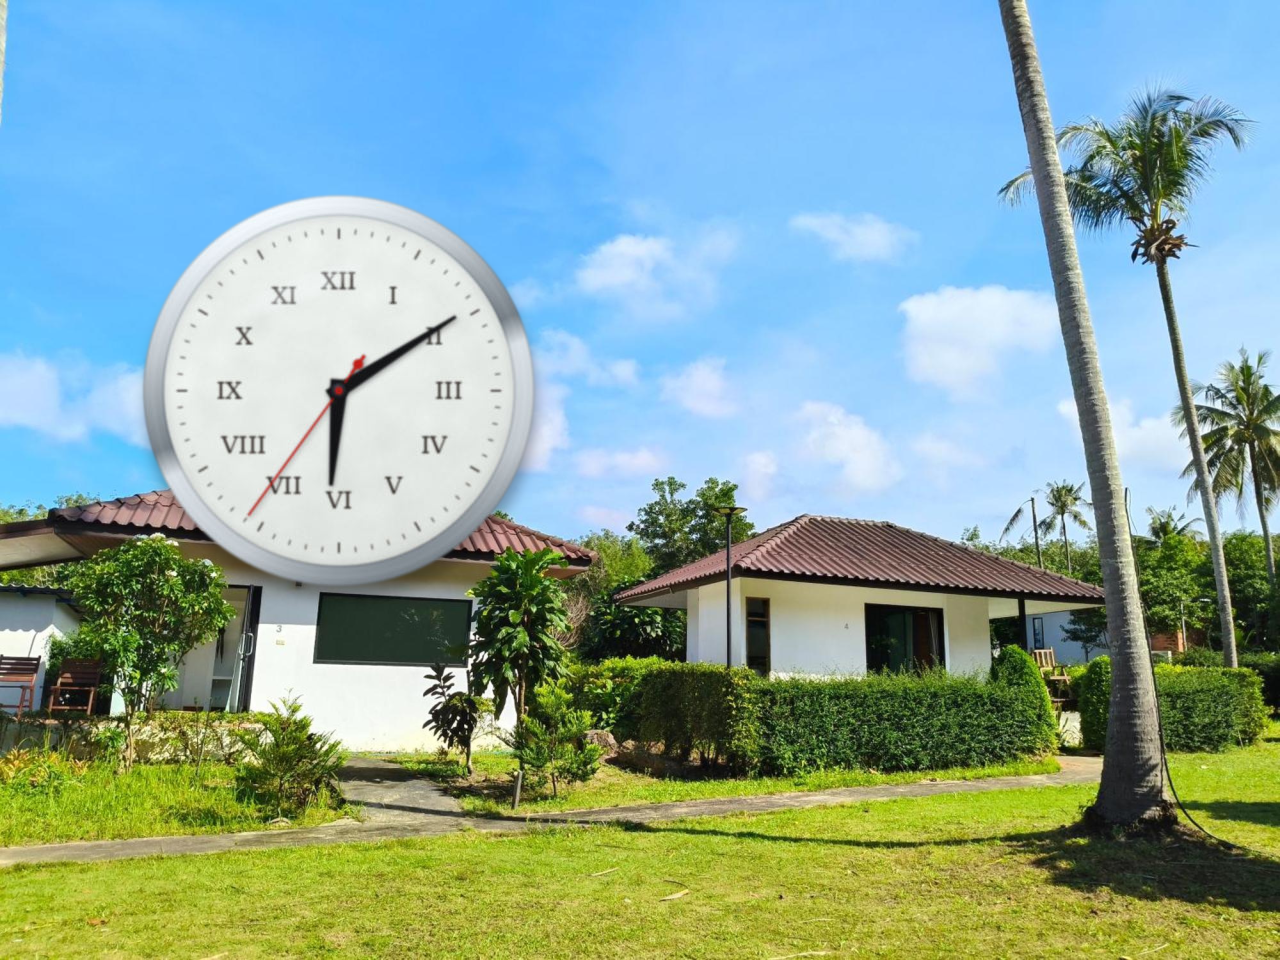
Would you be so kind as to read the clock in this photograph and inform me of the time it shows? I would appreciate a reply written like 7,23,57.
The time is 6,09,36
